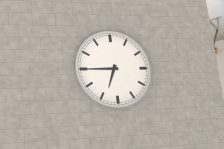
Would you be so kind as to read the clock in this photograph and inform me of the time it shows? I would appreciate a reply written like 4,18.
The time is 6,45
